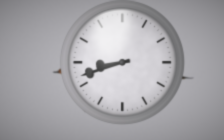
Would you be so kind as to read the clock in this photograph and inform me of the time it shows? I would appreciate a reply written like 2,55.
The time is 8,42
